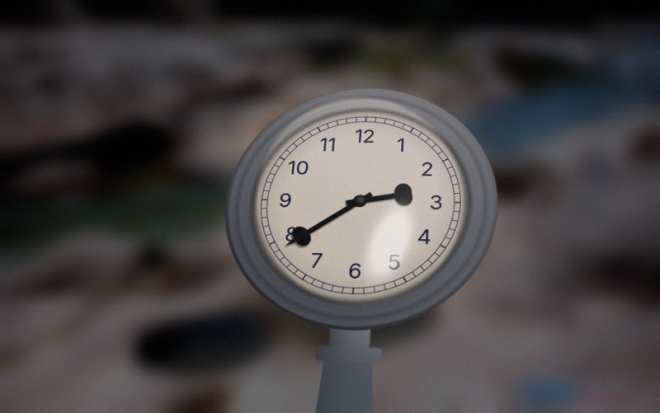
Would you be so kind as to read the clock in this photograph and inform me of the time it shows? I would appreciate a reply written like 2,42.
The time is 2,39
